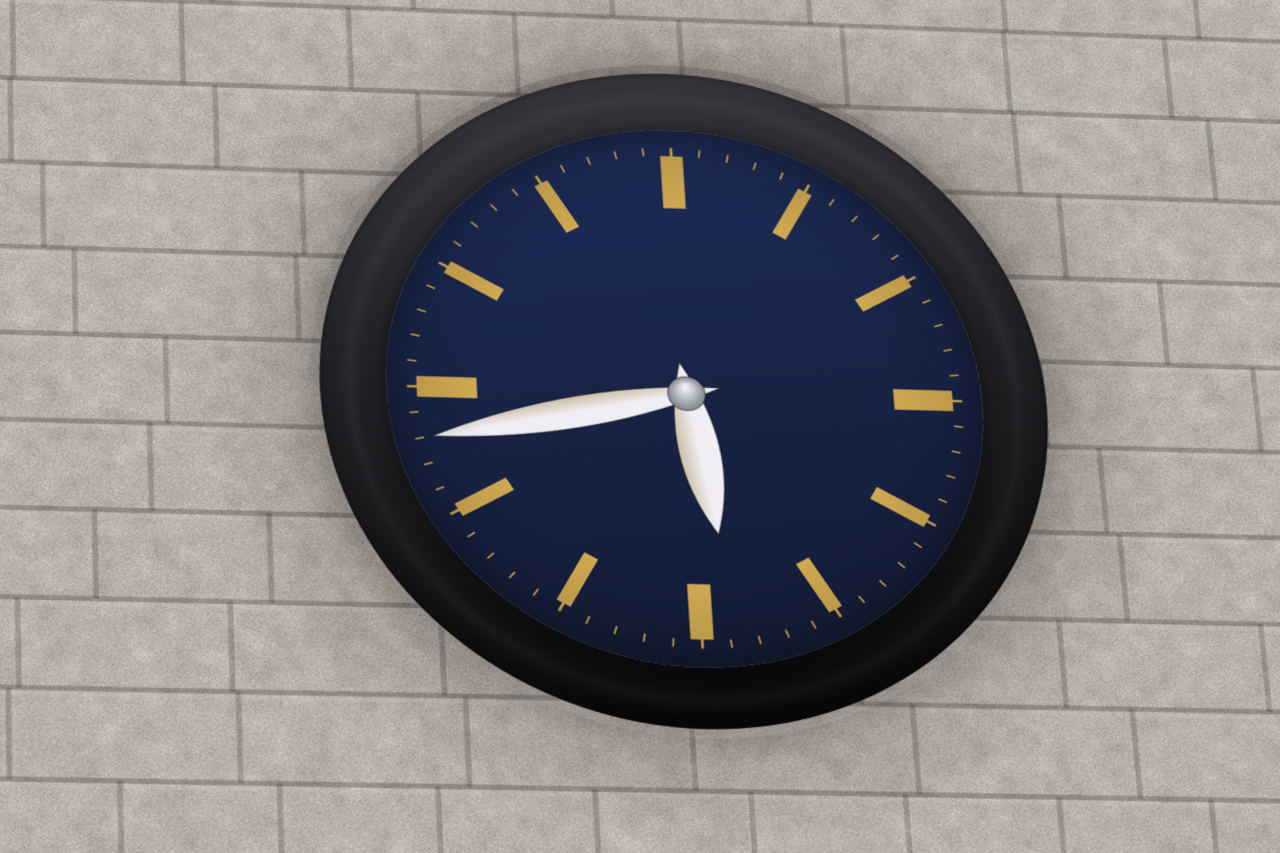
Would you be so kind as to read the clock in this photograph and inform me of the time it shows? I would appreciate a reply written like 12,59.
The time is 5,43
